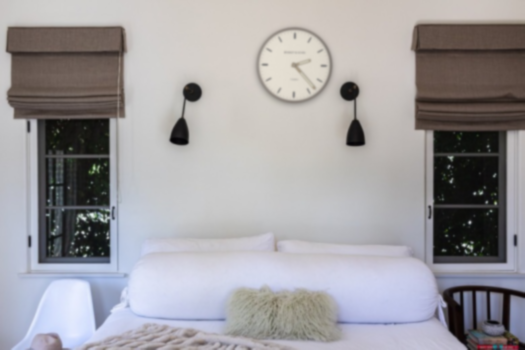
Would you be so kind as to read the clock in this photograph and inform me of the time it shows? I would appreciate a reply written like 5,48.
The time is 2,23
